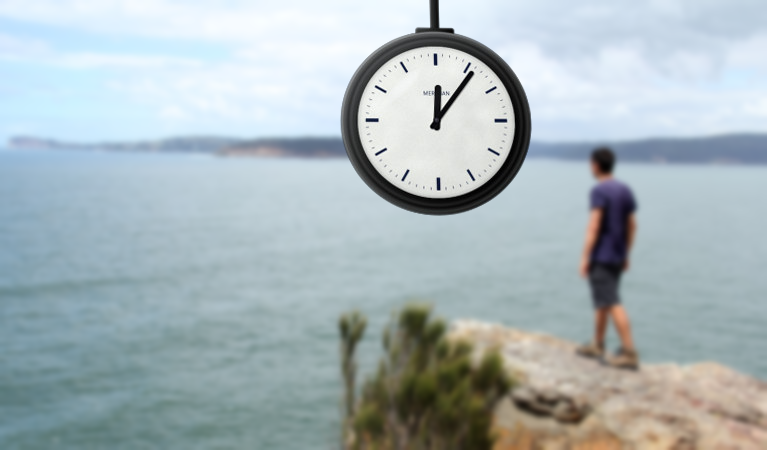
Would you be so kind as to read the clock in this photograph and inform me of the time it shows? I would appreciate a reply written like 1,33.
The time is 12,06
